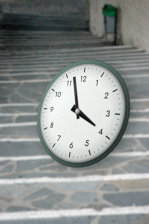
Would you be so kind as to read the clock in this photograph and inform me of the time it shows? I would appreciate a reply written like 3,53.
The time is 3,57
